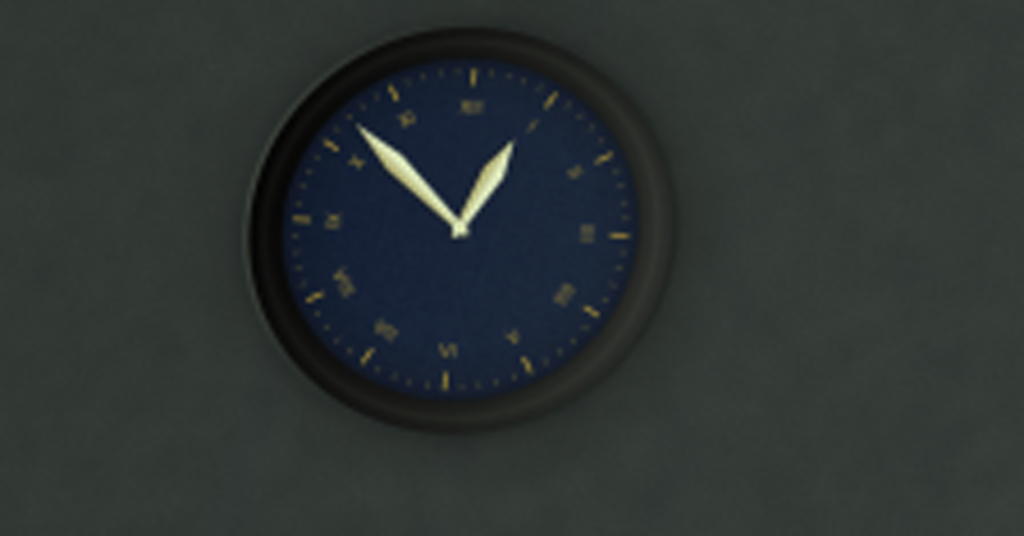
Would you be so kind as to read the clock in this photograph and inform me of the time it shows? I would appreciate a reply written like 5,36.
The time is 12,52
